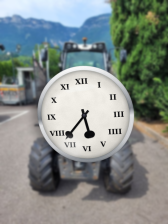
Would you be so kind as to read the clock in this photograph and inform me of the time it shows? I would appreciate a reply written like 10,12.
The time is 5,37
